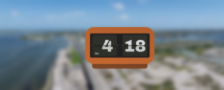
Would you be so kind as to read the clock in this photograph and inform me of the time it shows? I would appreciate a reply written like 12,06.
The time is 4,18
